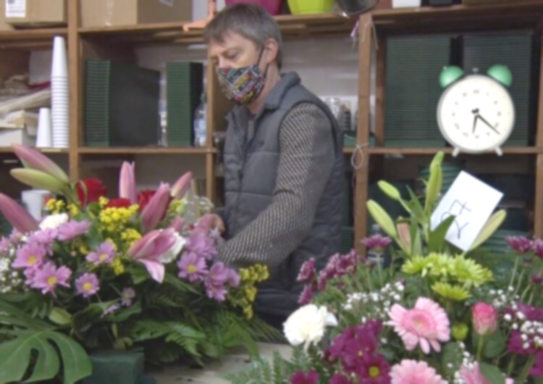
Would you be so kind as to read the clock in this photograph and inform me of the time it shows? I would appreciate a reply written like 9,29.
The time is 6,22
